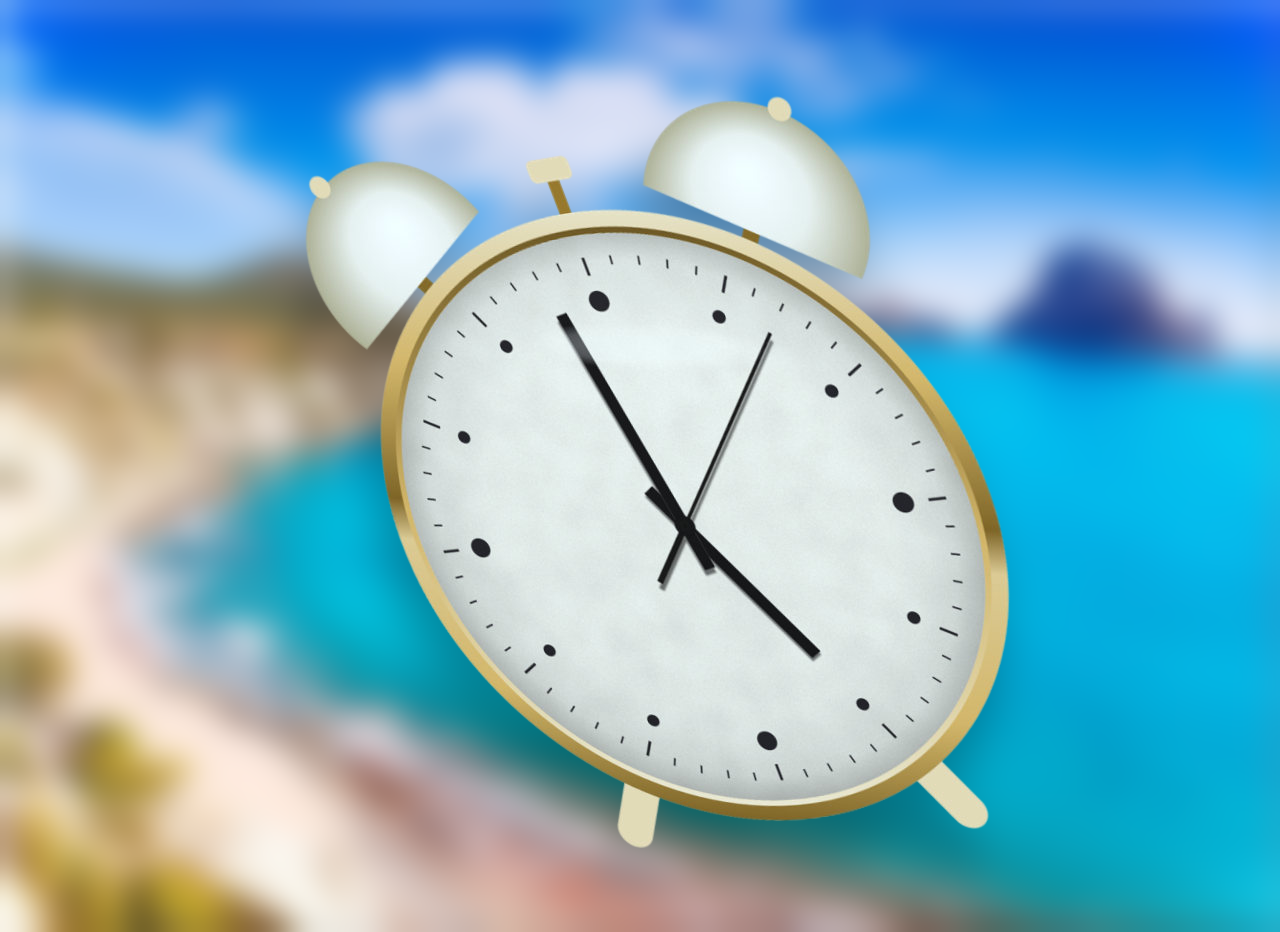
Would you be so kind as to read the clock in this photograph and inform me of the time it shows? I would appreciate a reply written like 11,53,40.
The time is 4,58,07
